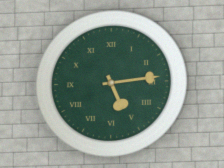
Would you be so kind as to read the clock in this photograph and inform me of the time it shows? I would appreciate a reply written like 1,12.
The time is 5,14
